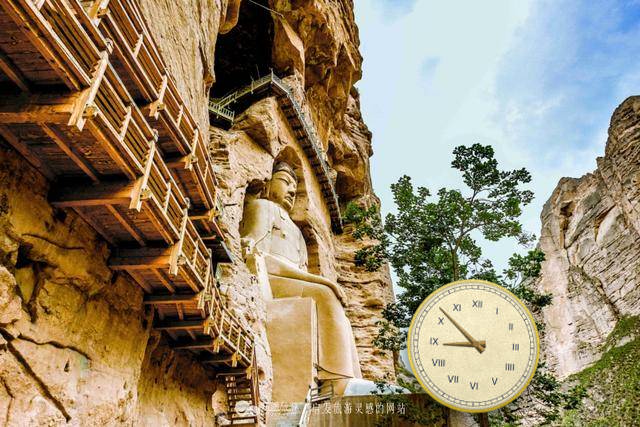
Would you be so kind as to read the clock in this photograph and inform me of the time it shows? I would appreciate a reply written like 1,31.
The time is 8,52
